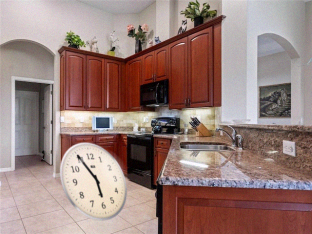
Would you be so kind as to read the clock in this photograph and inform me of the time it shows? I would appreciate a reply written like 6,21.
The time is 5,55
